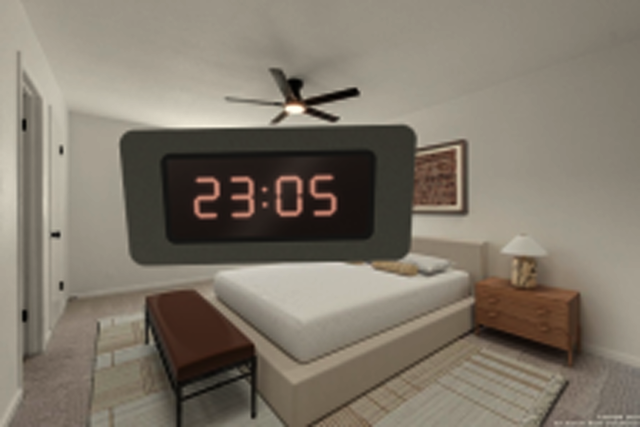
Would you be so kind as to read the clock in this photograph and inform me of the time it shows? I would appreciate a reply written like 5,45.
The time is 23,05
